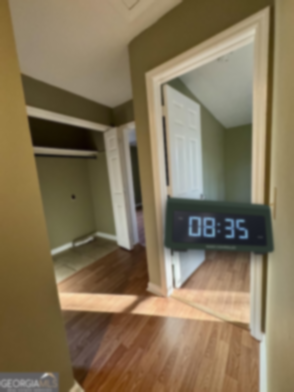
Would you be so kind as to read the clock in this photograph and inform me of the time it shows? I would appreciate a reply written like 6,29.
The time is 8,35
